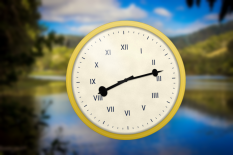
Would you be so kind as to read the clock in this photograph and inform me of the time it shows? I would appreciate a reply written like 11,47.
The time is 8,13
